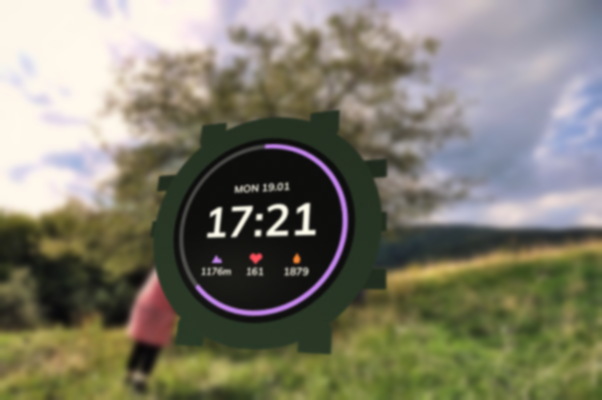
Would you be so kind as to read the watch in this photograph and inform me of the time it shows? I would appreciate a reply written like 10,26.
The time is 17,21
